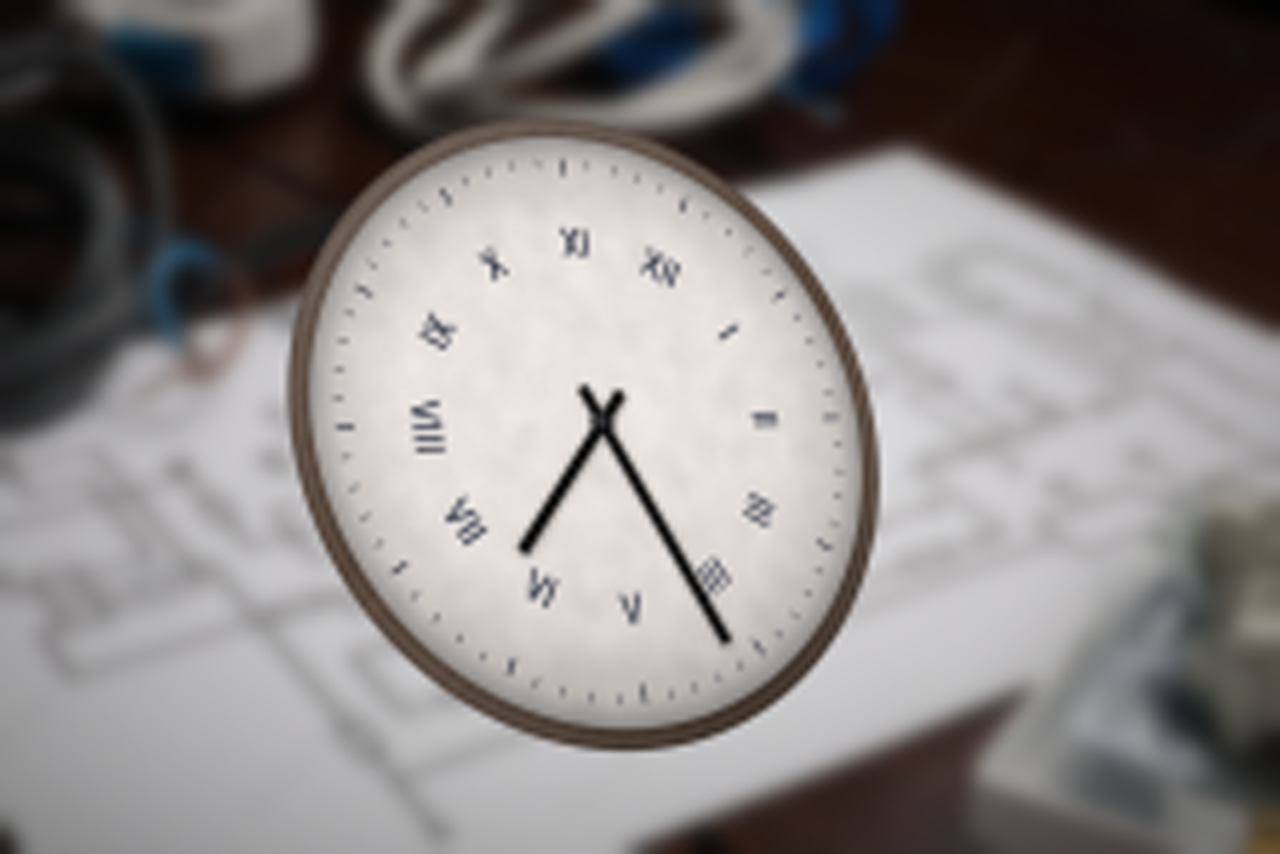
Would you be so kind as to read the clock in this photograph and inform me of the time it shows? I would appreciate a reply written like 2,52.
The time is 6,21
